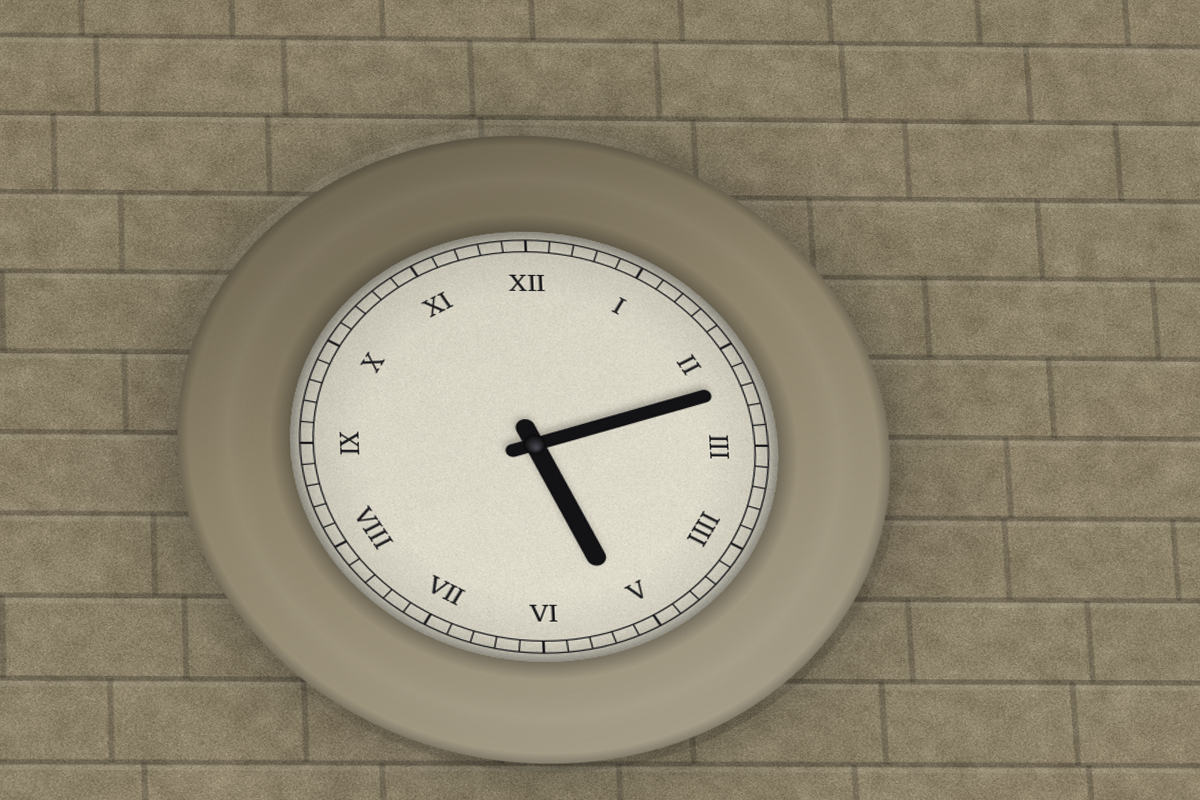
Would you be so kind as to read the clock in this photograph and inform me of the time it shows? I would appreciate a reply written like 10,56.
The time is 5,12
